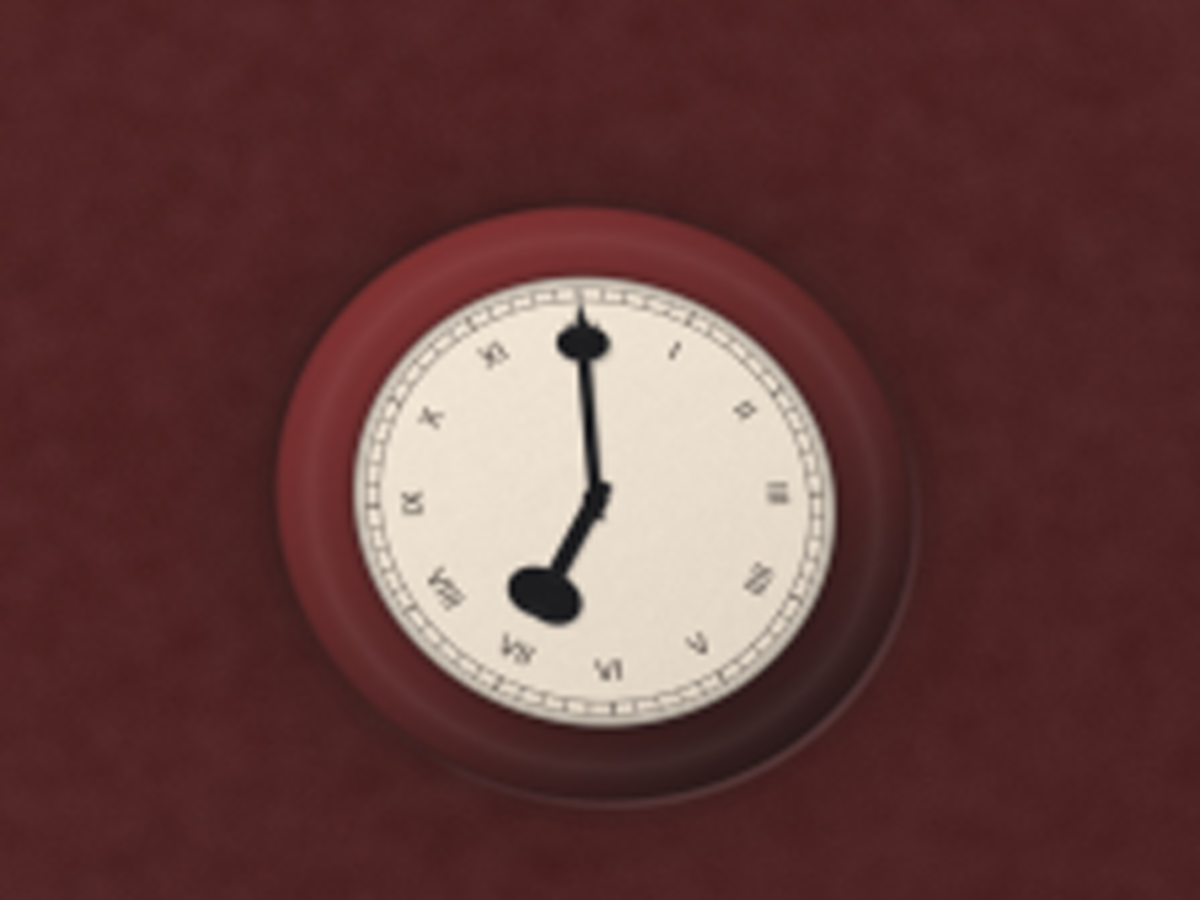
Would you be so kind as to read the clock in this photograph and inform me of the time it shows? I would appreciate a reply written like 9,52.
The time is 7,00
